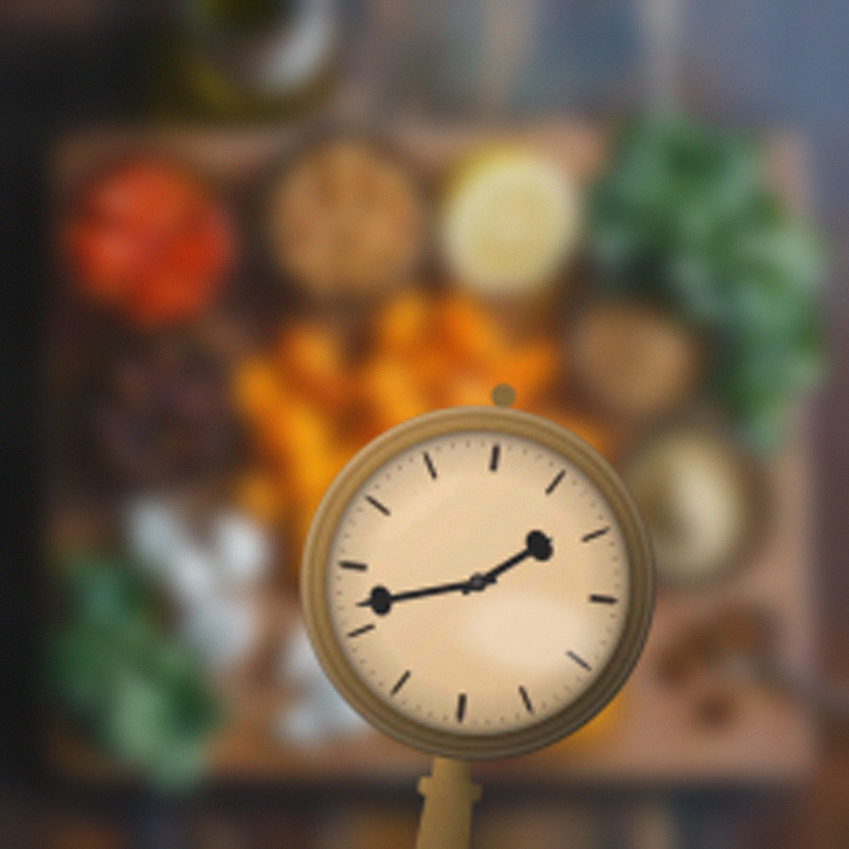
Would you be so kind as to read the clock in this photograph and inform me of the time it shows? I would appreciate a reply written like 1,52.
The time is 1,42
